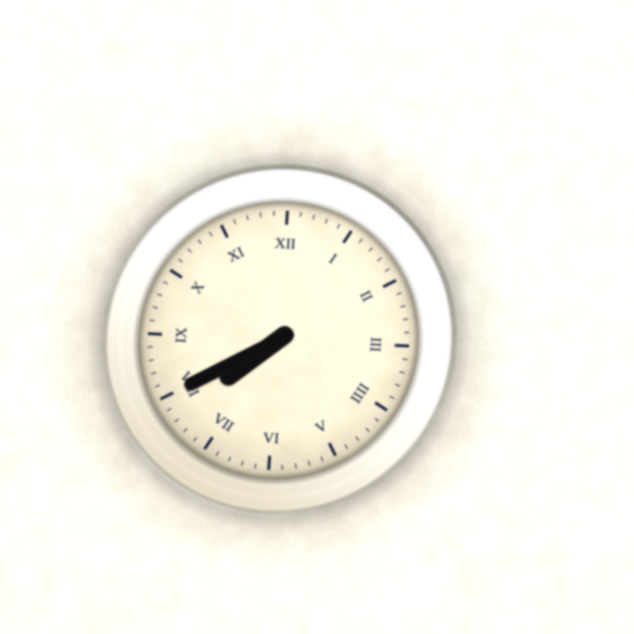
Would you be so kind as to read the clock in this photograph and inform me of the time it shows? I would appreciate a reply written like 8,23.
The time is 7,40
